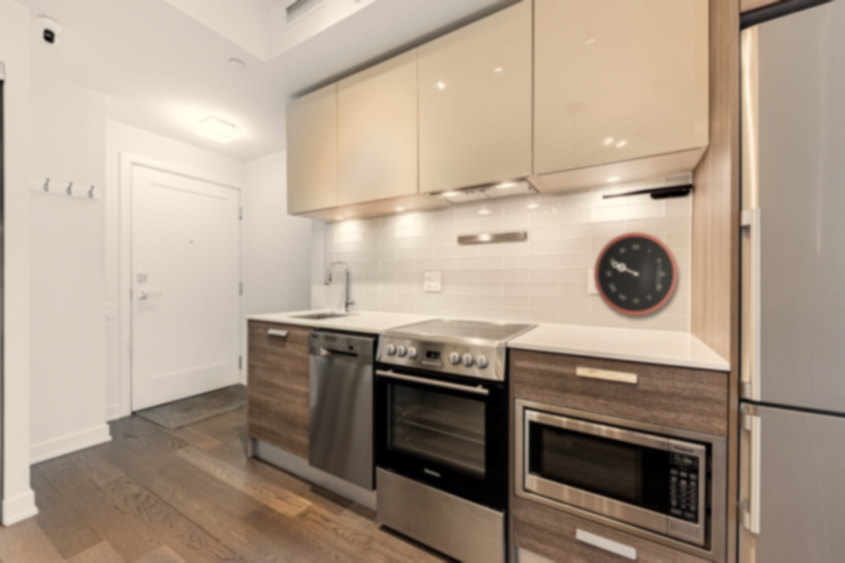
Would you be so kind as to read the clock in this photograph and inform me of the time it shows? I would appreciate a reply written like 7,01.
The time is 9,49
